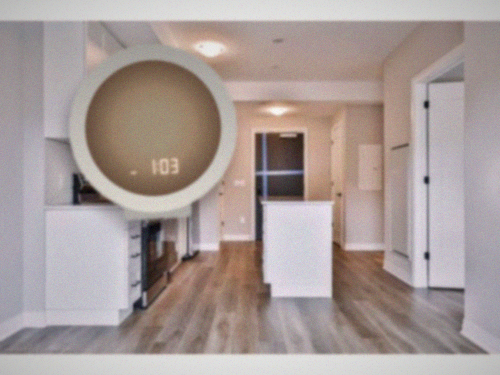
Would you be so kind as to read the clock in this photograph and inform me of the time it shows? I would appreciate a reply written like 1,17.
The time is 1,03
